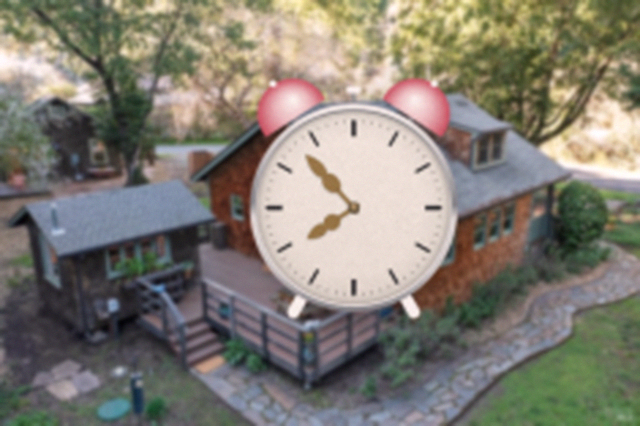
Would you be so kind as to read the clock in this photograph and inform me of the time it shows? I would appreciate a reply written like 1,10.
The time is 7,53
